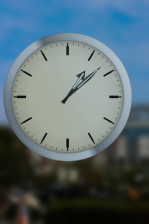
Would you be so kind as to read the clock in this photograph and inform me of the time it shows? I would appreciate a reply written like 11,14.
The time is 1,08
